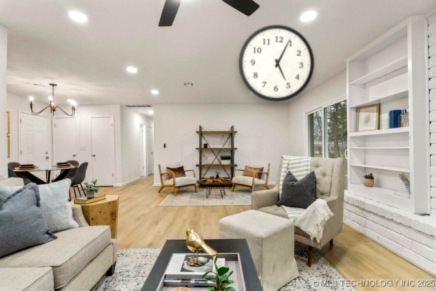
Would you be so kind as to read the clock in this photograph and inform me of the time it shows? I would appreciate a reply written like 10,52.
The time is 5,04
